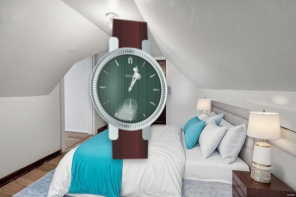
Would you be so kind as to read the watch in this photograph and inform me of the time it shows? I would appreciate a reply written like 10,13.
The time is 1,03
